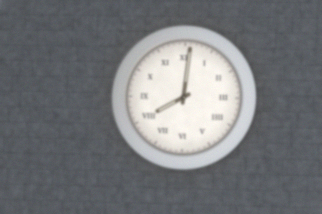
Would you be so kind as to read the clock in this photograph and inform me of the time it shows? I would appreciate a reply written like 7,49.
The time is 8,01
